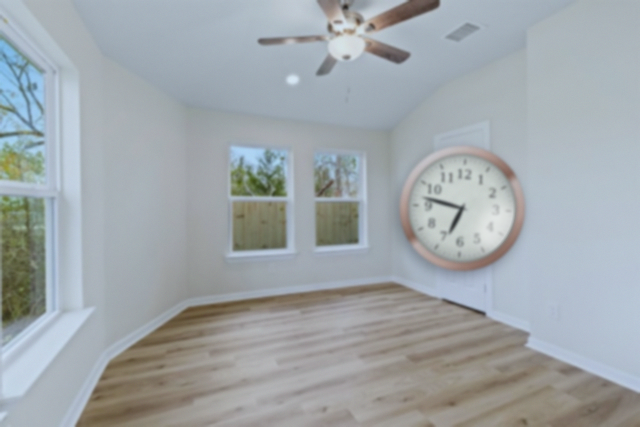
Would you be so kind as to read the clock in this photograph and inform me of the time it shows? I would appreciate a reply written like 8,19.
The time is 6,47
